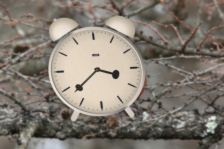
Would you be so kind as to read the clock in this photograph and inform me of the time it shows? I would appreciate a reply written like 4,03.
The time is 3,38
